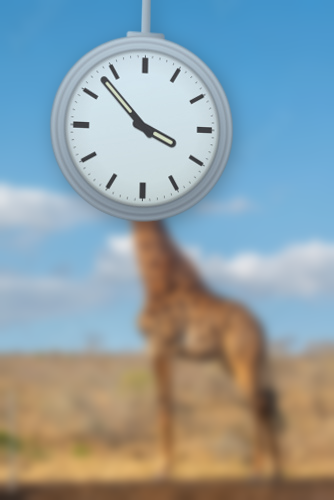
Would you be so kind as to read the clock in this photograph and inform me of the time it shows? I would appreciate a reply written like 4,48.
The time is 3,53
